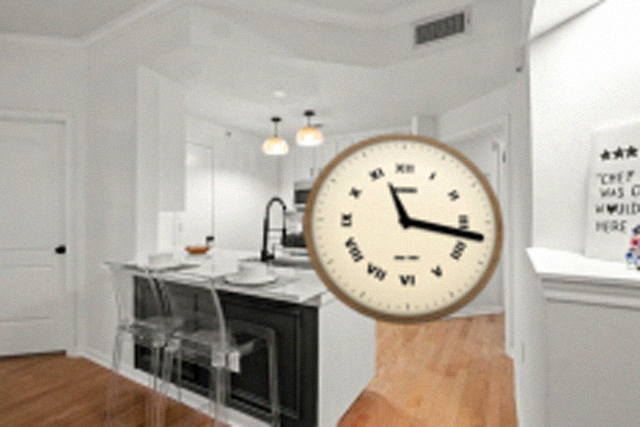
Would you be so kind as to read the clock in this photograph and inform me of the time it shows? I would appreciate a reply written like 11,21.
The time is 11,17
